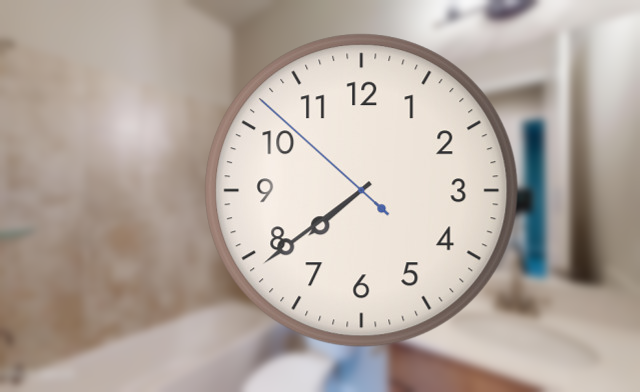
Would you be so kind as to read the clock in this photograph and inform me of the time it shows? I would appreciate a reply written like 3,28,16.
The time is 7,38,52
